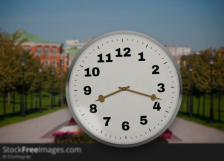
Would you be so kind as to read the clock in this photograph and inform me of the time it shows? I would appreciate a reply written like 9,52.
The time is 8,18
